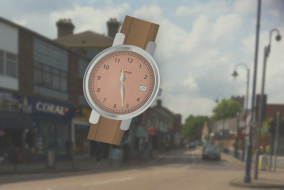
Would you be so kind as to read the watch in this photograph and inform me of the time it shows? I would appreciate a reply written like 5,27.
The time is 11,27
